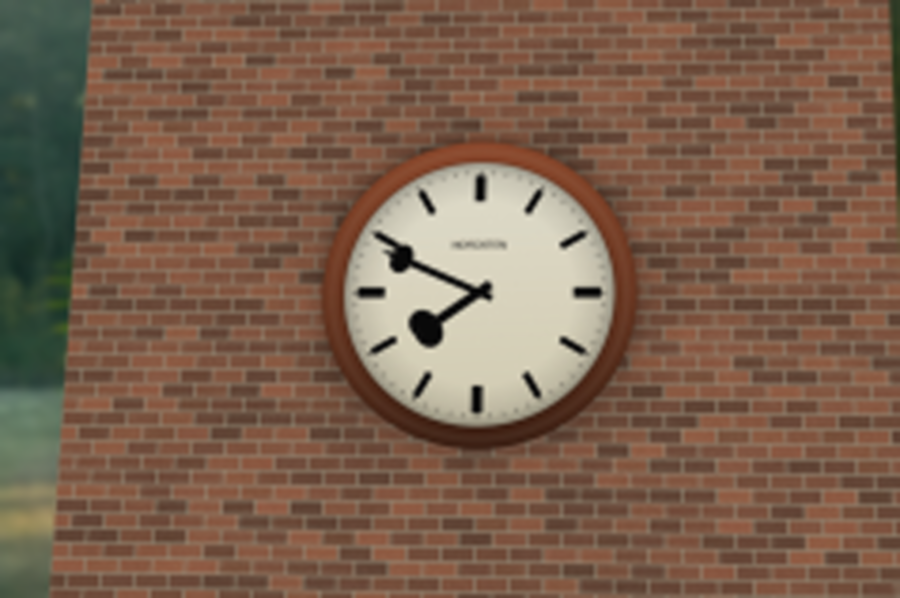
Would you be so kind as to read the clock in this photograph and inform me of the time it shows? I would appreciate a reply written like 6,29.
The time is 7,49
